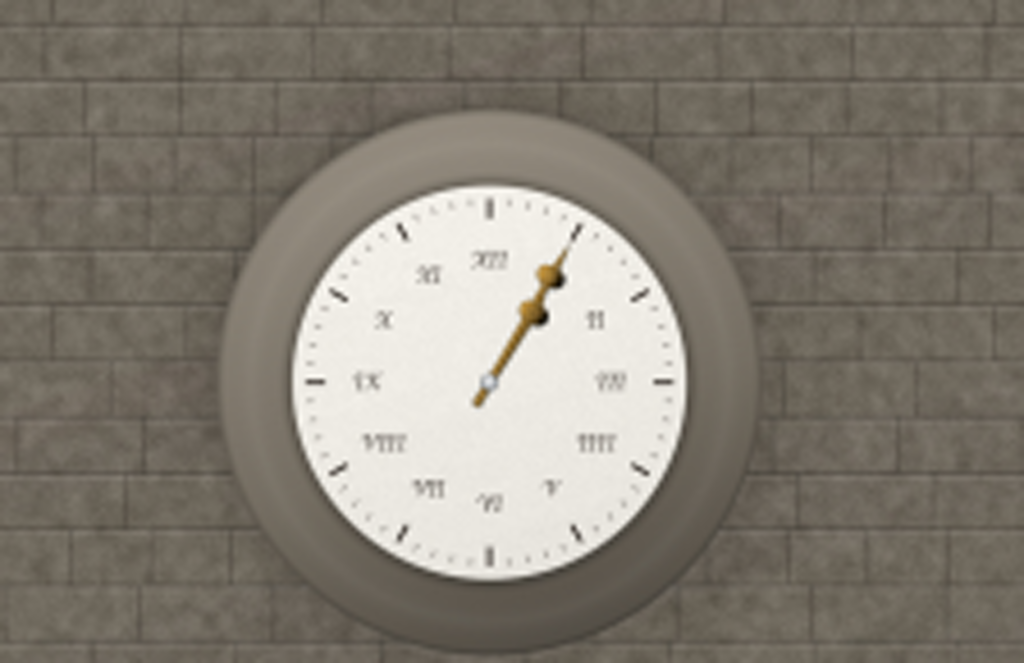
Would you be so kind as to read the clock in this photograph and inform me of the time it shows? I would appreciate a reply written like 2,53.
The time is 1,05
